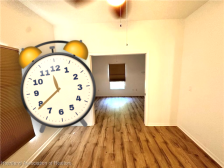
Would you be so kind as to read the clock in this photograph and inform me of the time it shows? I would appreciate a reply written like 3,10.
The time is 11,39
